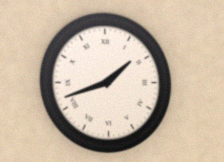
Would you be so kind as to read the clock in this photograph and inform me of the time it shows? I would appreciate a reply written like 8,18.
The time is 1,42
